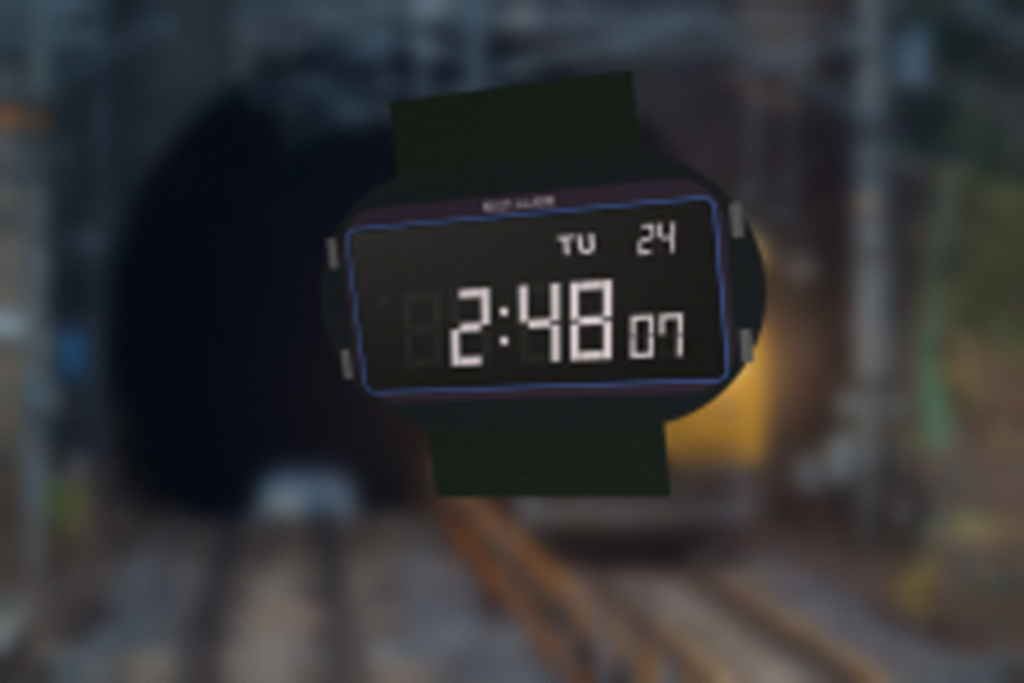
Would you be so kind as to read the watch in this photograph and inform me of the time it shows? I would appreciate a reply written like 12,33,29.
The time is 2,48,07
